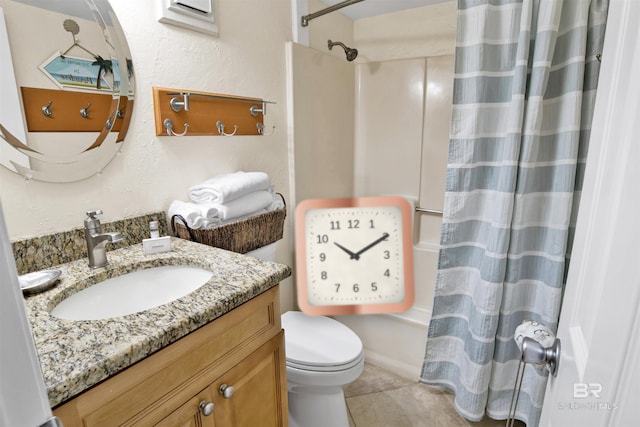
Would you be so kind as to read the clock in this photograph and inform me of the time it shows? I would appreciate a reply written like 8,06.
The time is 10,10
